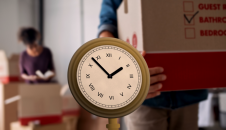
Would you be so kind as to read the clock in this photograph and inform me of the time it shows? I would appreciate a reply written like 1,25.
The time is 1,53
